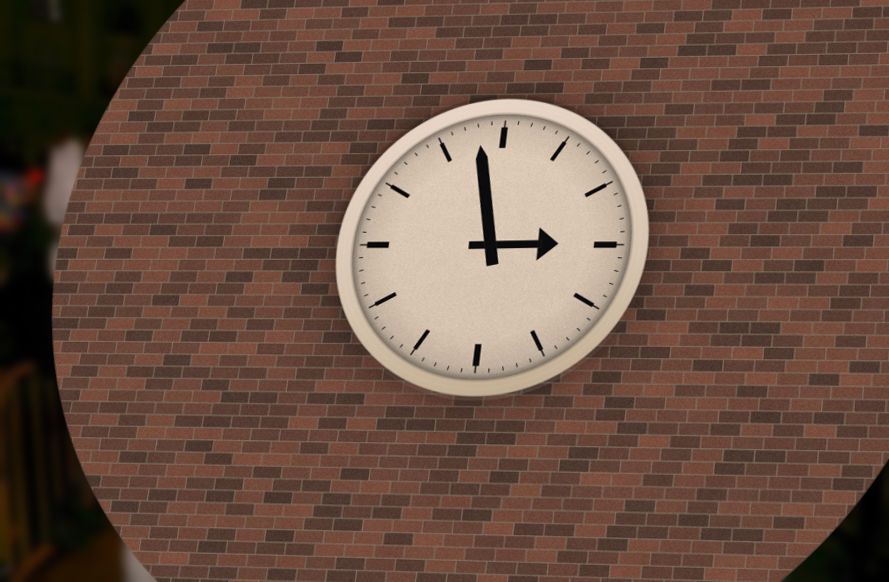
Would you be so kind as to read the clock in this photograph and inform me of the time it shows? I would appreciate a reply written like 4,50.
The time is 2,58
